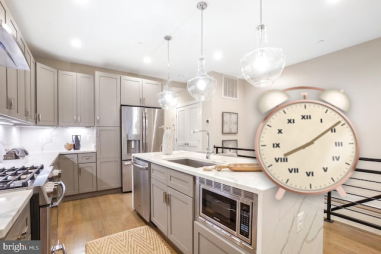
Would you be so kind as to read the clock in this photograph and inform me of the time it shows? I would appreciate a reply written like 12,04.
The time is 8,09
